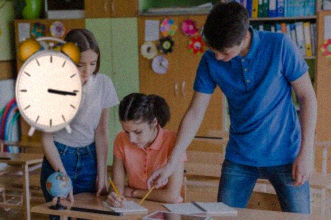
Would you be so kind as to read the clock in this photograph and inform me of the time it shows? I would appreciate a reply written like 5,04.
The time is 3,16
